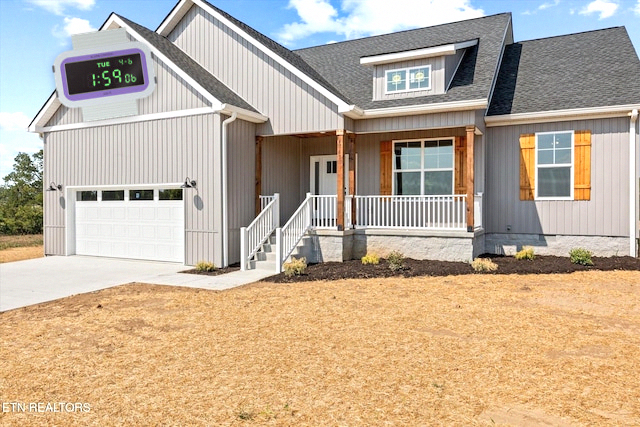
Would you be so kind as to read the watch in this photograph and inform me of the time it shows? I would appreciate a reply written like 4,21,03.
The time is 1,59,06
